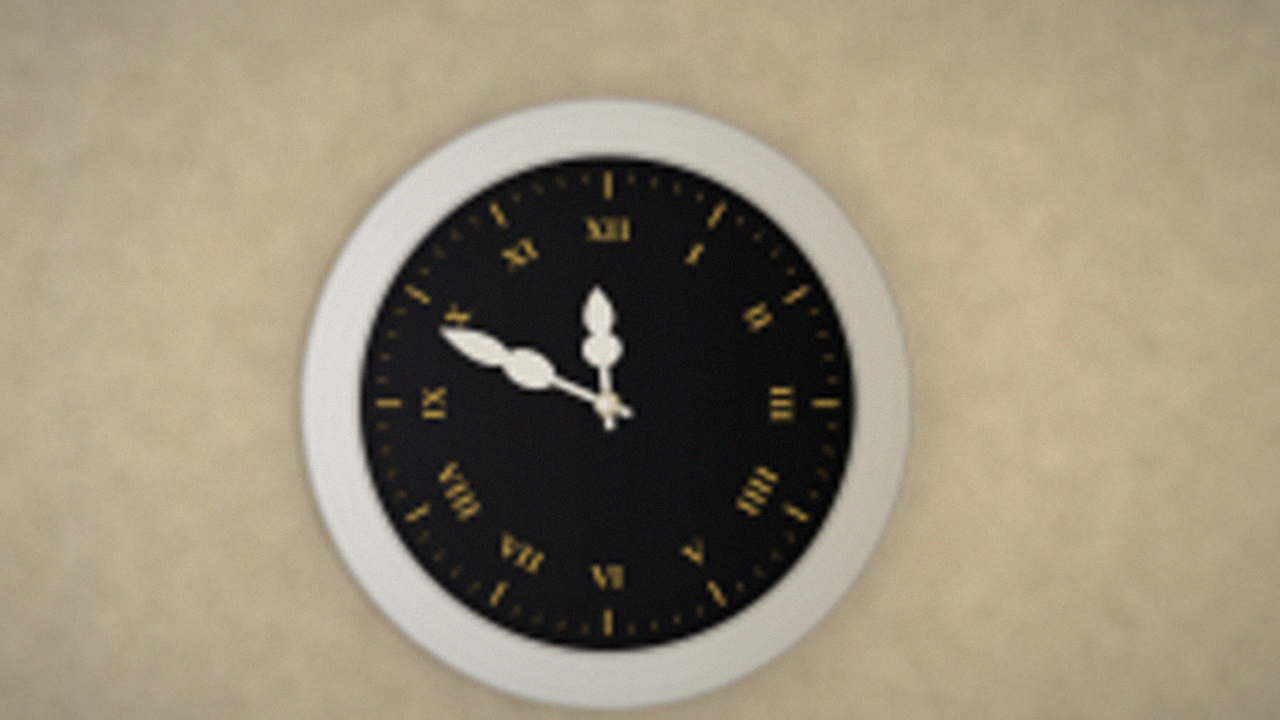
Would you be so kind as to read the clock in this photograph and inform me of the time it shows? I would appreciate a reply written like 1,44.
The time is 11,49
